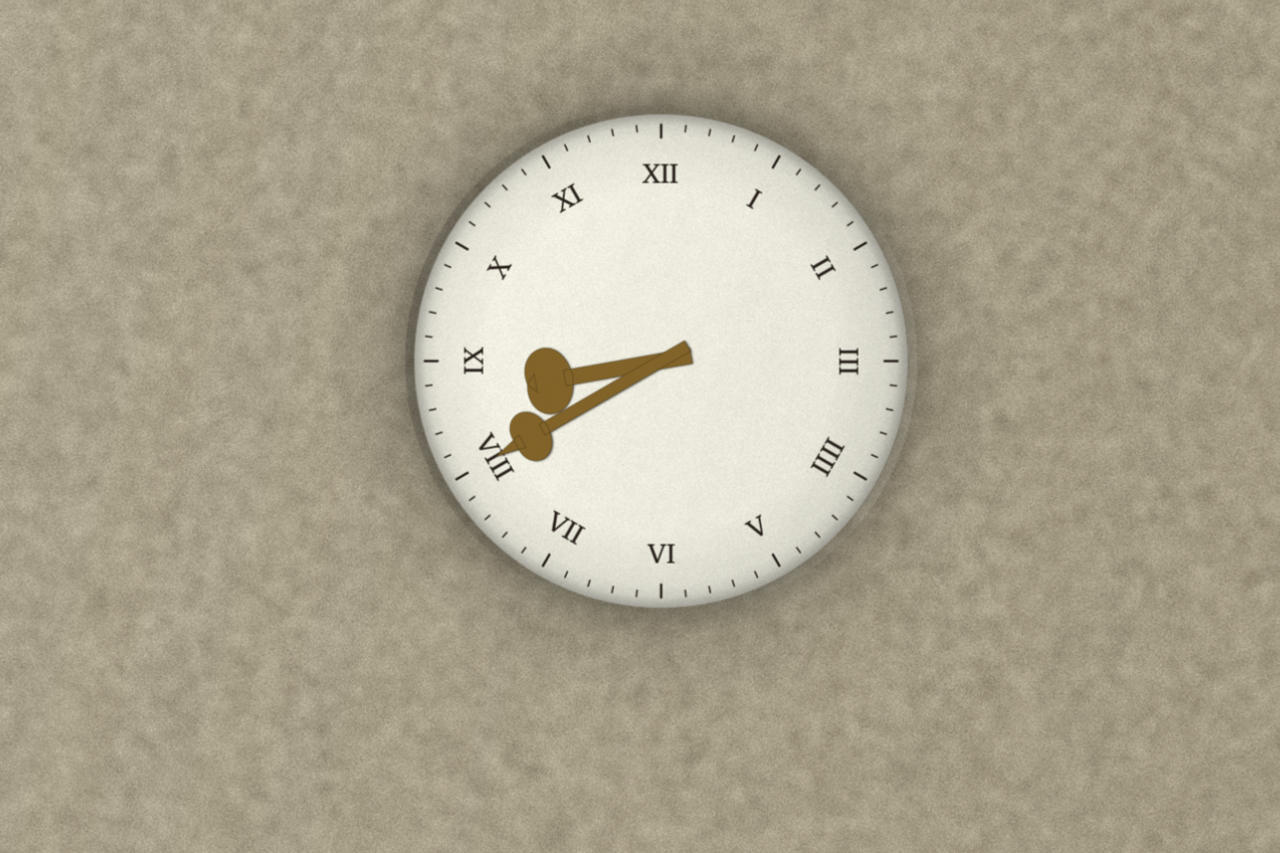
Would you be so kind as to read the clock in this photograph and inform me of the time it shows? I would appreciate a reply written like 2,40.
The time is 8,40
